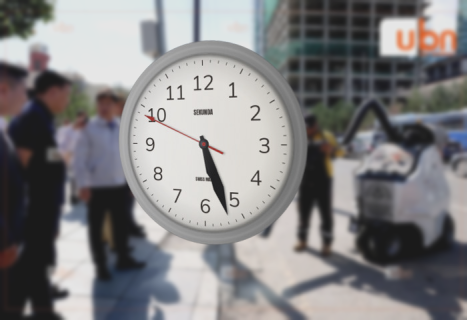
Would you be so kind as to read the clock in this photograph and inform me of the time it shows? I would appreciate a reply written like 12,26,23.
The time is 5,26,49
